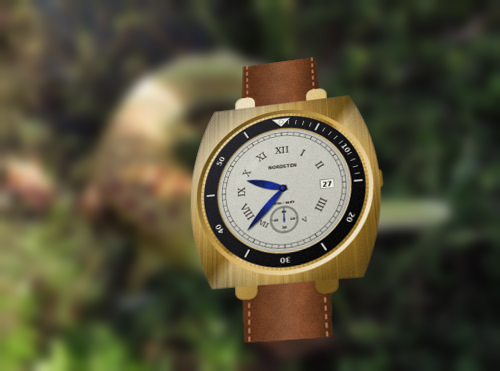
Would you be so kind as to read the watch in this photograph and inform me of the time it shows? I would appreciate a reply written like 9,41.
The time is 9,37
